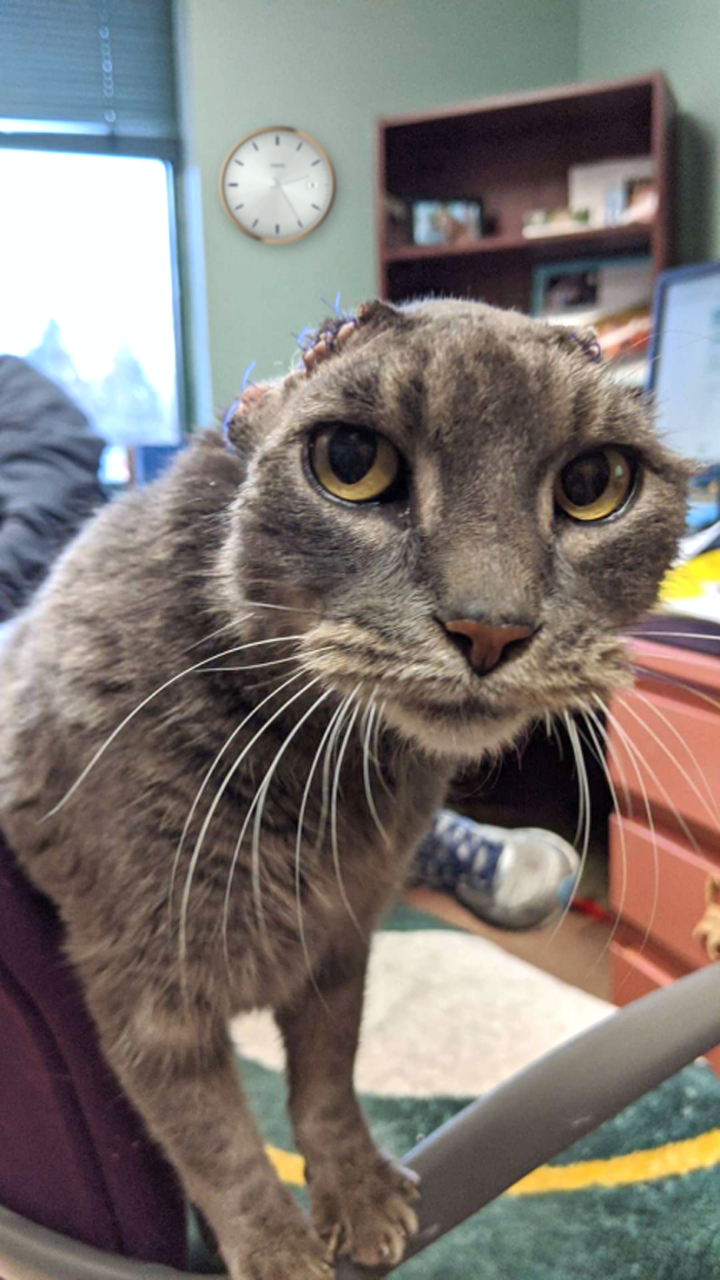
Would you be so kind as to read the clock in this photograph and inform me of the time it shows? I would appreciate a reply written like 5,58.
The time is 2,25
